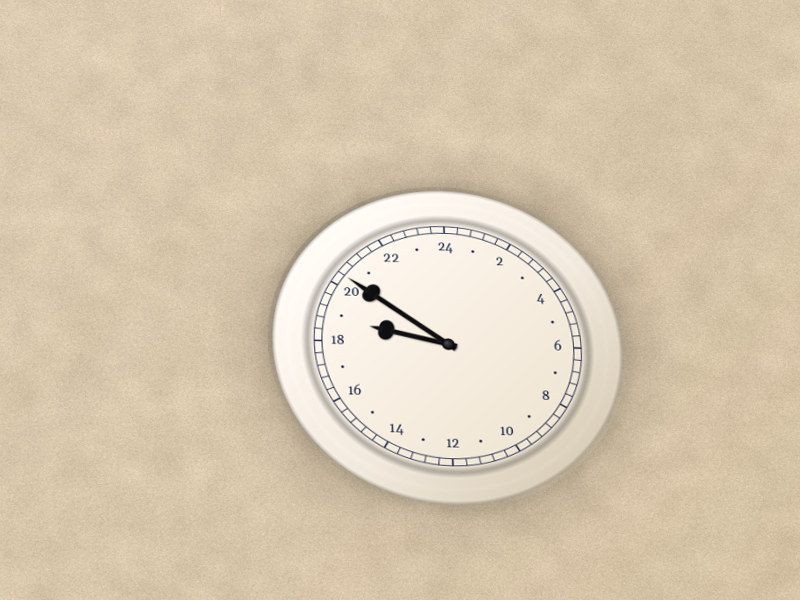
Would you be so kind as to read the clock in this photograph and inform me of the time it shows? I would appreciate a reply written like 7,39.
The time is 18,51
